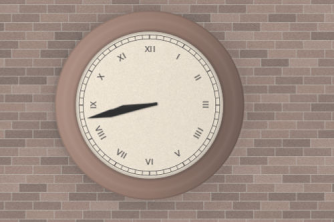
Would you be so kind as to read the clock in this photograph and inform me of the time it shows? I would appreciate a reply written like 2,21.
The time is 8,43
